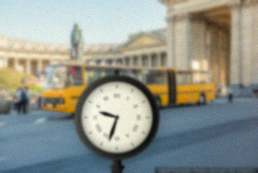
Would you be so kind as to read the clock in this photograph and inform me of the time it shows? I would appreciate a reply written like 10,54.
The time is 9,33
